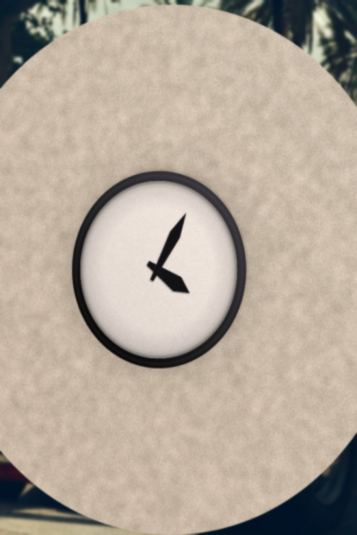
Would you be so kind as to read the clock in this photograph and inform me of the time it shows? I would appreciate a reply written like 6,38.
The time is 4,05
